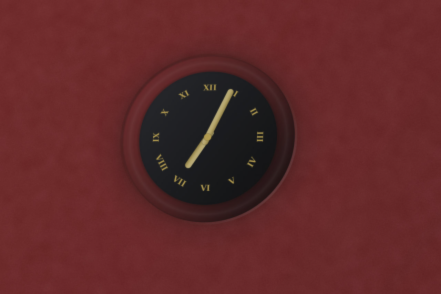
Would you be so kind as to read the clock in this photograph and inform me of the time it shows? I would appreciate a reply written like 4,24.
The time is 7,04
